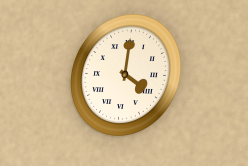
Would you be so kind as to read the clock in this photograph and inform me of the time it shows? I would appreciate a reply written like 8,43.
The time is 4,00
